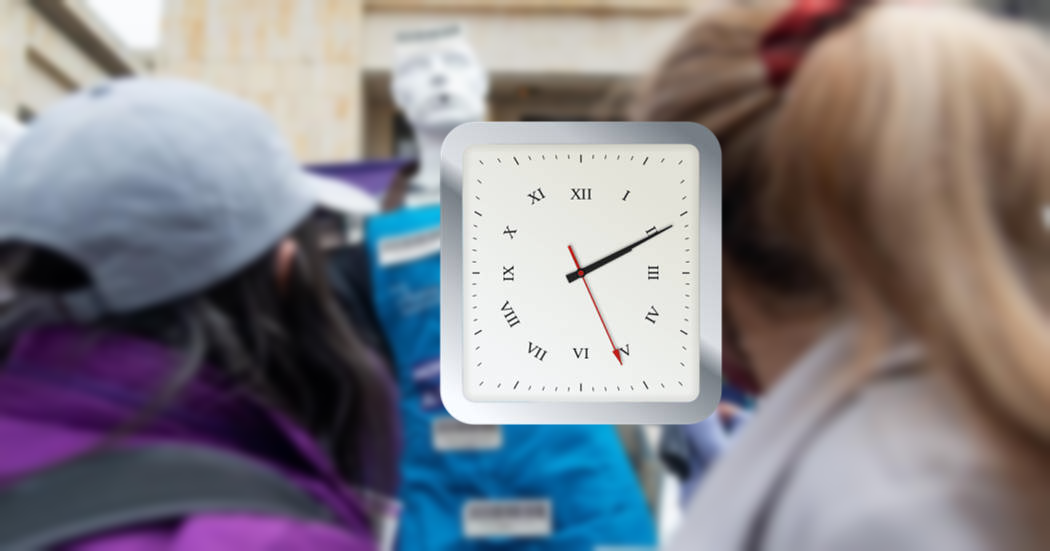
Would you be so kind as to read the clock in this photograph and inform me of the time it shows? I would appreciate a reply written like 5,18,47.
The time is 2,10,26
